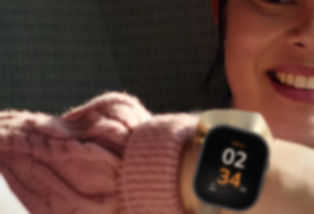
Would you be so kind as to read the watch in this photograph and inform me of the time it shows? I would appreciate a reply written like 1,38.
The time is 2,34
